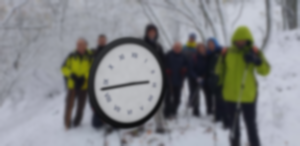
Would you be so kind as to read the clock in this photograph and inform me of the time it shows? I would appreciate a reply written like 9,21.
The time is 2,43
